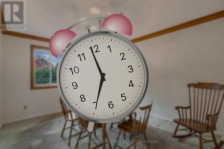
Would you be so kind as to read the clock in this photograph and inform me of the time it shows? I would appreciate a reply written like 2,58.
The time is 6,59
